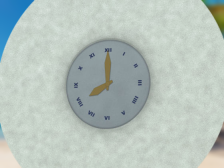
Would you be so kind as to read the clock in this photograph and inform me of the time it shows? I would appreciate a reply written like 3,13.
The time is 8,00
